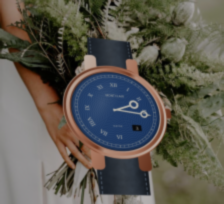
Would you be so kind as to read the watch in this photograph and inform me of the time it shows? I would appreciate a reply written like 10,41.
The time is 2,16
